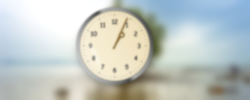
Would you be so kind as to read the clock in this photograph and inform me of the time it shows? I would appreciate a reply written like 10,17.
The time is 1,04
